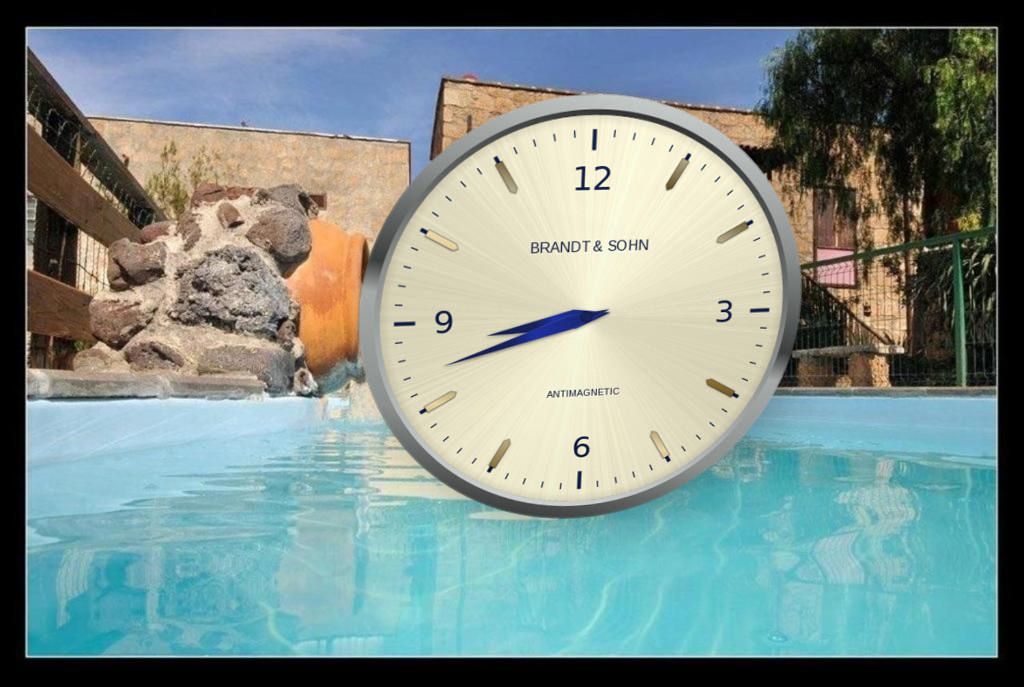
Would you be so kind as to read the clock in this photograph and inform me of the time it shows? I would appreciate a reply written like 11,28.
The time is 8,42
